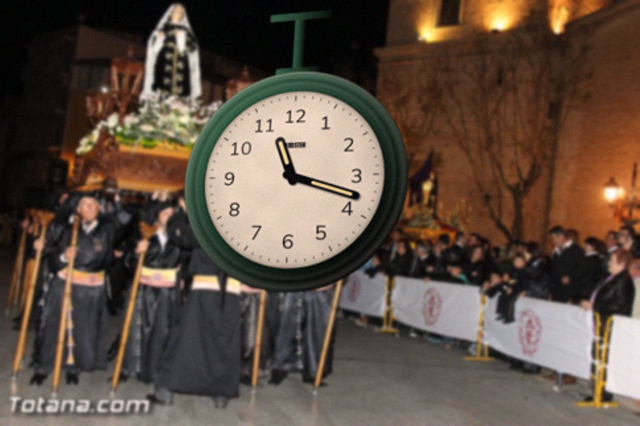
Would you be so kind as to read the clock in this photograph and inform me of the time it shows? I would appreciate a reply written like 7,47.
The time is 11,18
